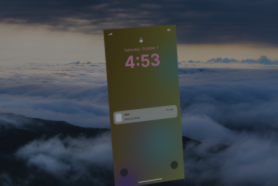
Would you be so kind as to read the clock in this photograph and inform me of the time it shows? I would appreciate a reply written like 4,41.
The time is 4,53
